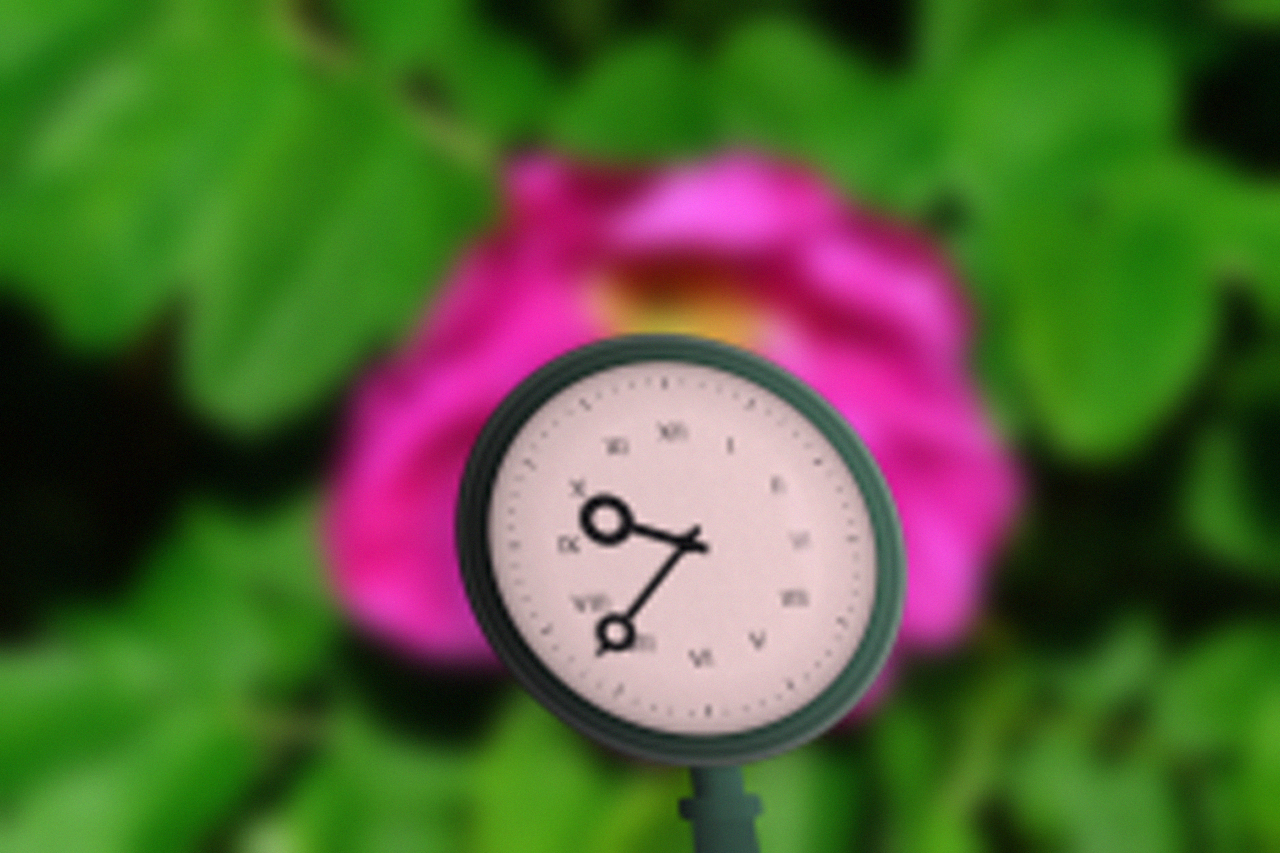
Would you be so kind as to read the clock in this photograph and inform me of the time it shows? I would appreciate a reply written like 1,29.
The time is 9,37
